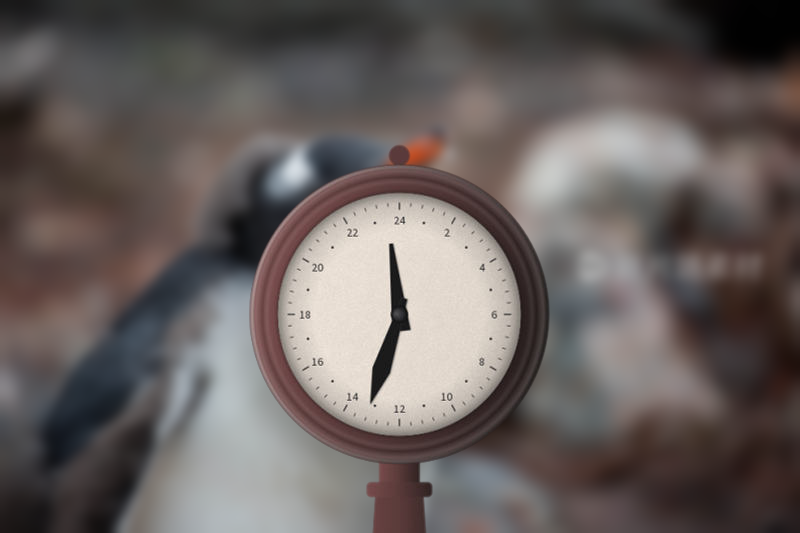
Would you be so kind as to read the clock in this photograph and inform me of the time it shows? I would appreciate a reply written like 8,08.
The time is 23,33
